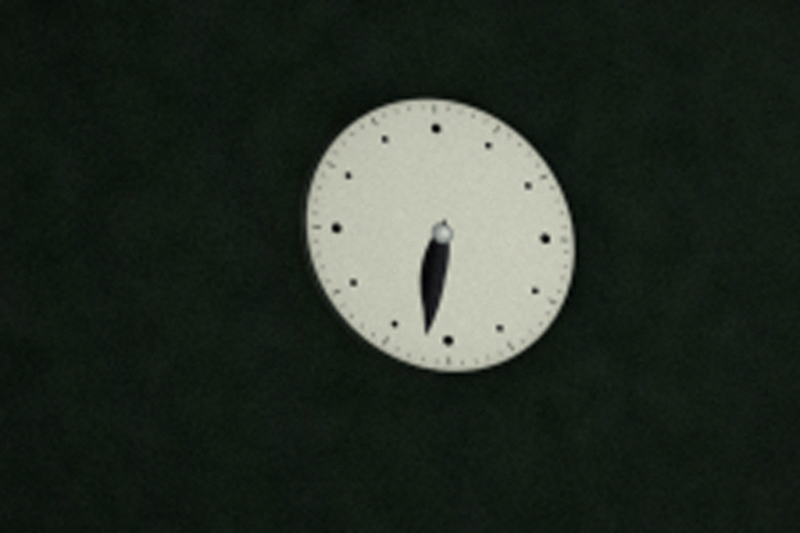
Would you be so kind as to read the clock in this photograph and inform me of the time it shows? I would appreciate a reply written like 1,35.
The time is 6,32
